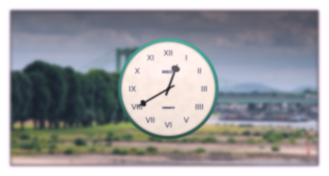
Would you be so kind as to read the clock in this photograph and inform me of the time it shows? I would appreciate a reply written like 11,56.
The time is 12,40
